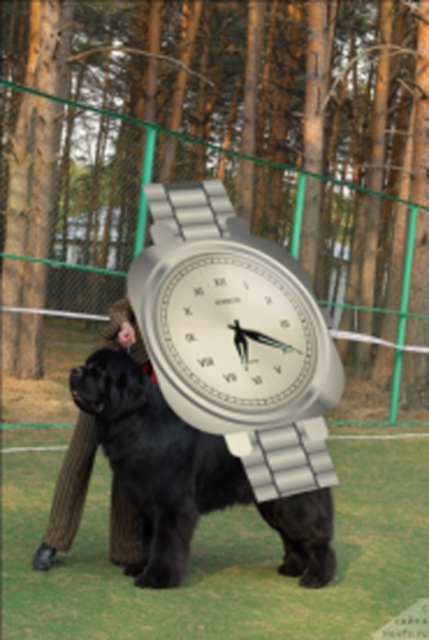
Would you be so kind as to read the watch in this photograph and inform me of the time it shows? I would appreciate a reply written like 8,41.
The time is 6,20
